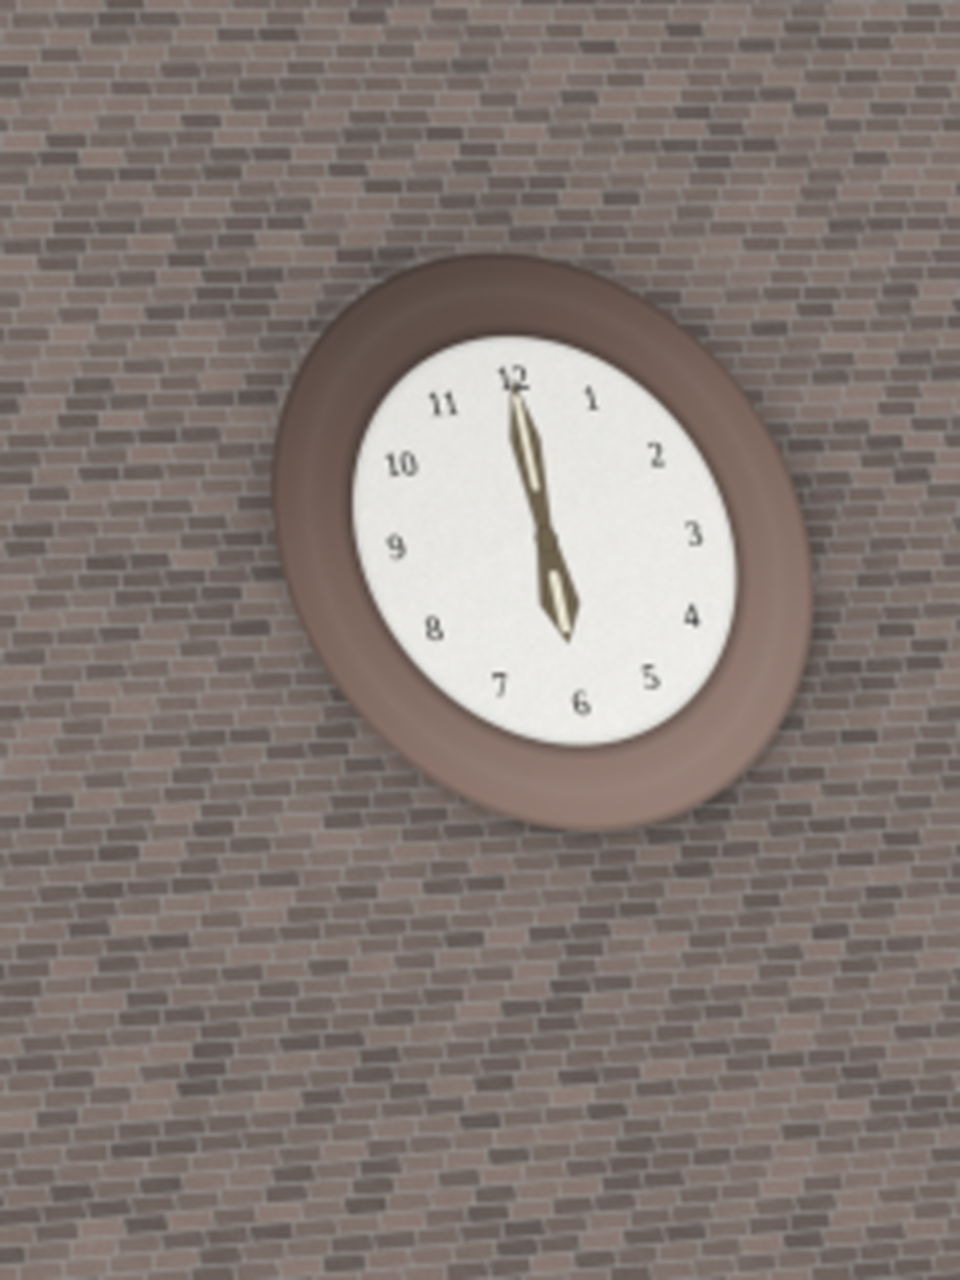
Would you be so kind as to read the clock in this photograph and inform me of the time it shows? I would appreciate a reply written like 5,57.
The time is 6,00
